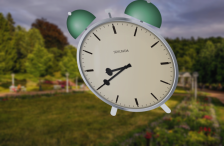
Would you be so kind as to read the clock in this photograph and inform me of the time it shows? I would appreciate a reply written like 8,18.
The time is 8,40
